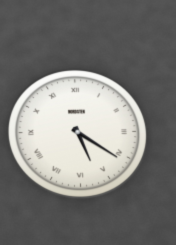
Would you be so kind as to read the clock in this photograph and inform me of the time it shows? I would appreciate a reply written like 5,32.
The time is 5,21
